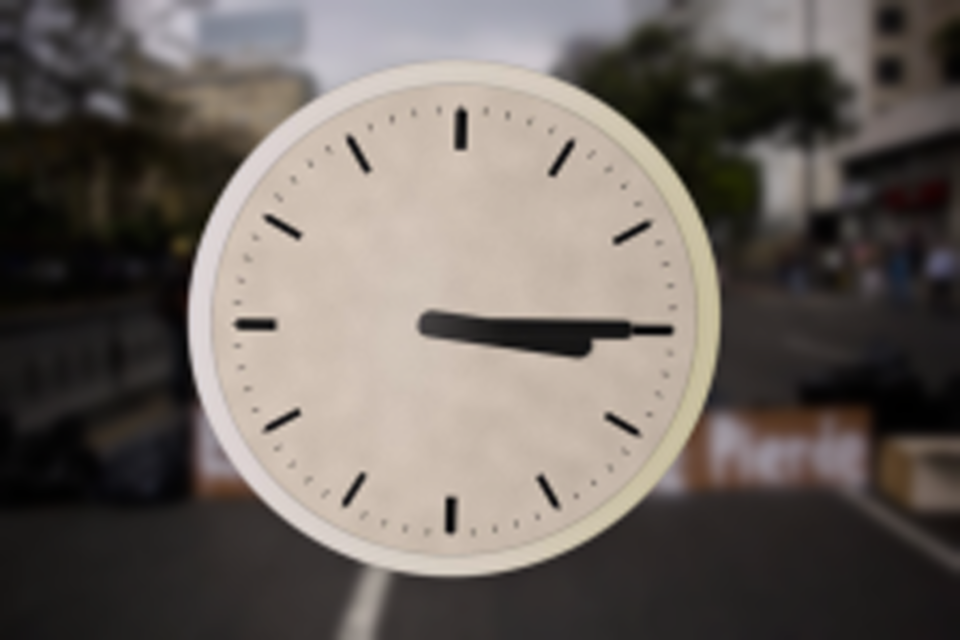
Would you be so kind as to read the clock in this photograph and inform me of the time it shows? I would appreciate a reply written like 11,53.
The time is 3,15
